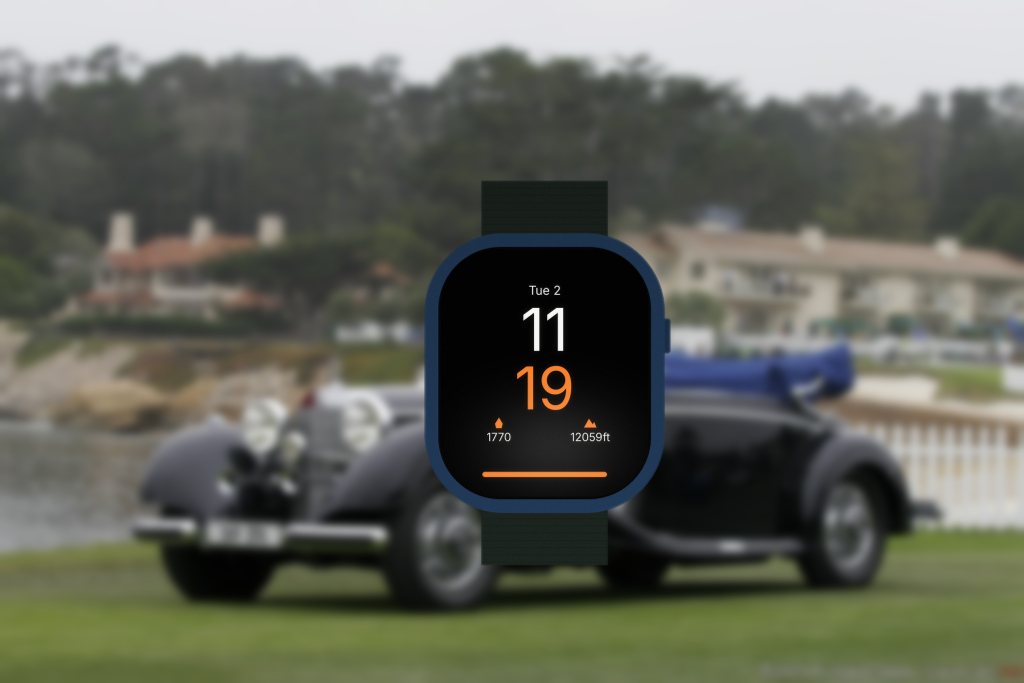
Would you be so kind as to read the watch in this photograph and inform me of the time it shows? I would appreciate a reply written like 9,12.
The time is 11,19
